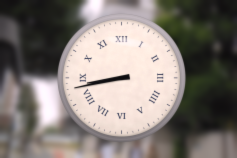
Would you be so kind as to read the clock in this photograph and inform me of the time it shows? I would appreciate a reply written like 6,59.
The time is 8,43
